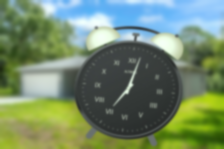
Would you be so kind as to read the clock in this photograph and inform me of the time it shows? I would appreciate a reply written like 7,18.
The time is 7,02
